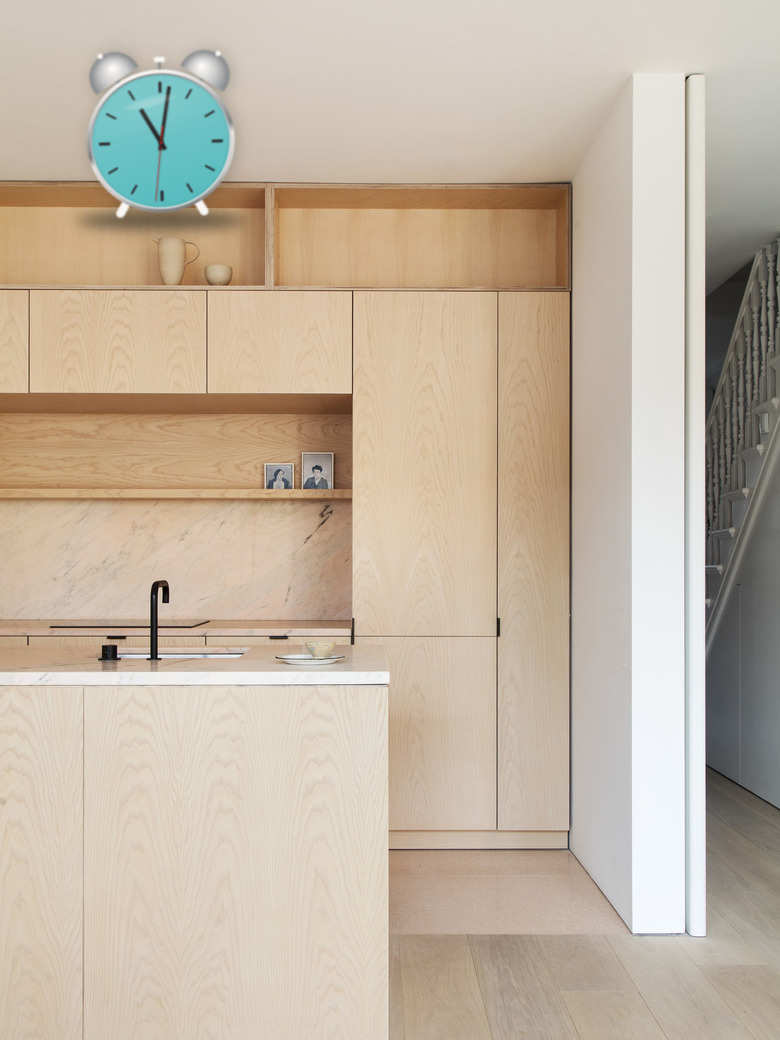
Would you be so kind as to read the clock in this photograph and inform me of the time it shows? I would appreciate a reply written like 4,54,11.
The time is 11,01,31
